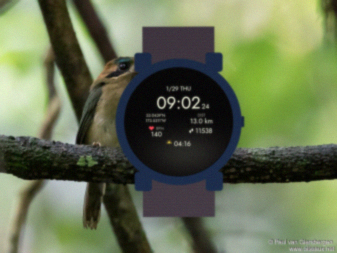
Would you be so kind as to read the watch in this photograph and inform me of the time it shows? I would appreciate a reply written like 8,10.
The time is 9,02
